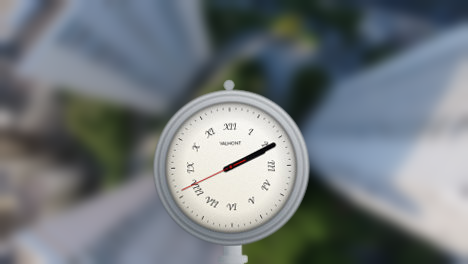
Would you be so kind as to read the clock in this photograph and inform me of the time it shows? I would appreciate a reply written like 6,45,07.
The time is 2,10,41
